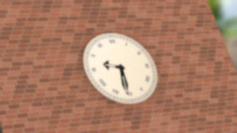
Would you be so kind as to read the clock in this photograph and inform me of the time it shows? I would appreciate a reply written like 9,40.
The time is 9,31
